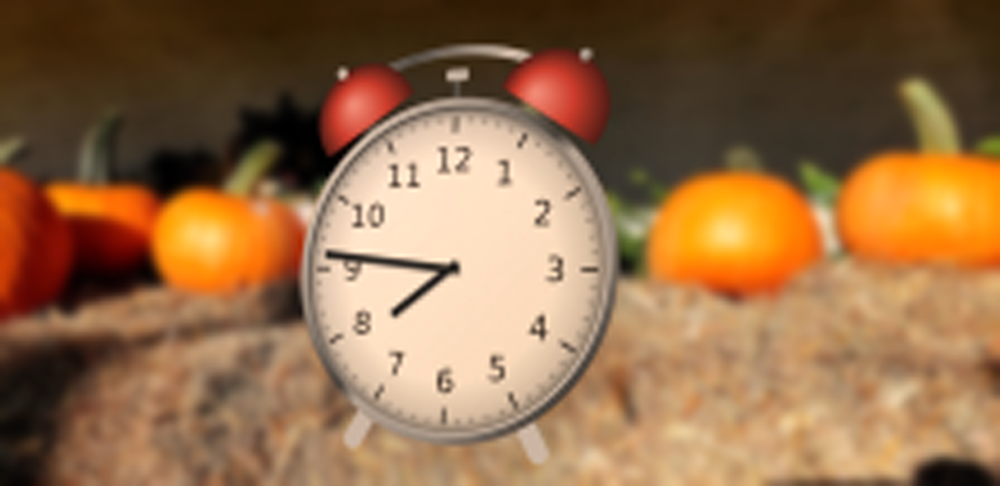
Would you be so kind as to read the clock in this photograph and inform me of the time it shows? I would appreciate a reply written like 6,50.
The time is 7,46
